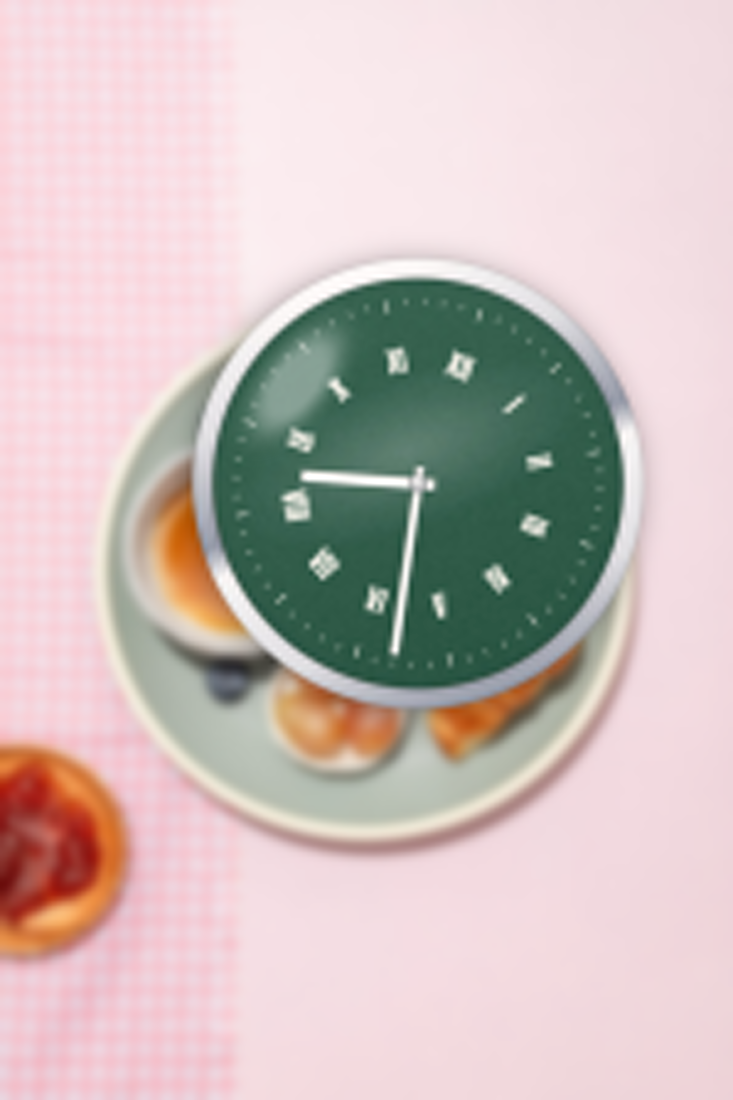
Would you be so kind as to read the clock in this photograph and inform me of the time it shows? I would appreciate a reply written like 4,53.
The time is 8,28
